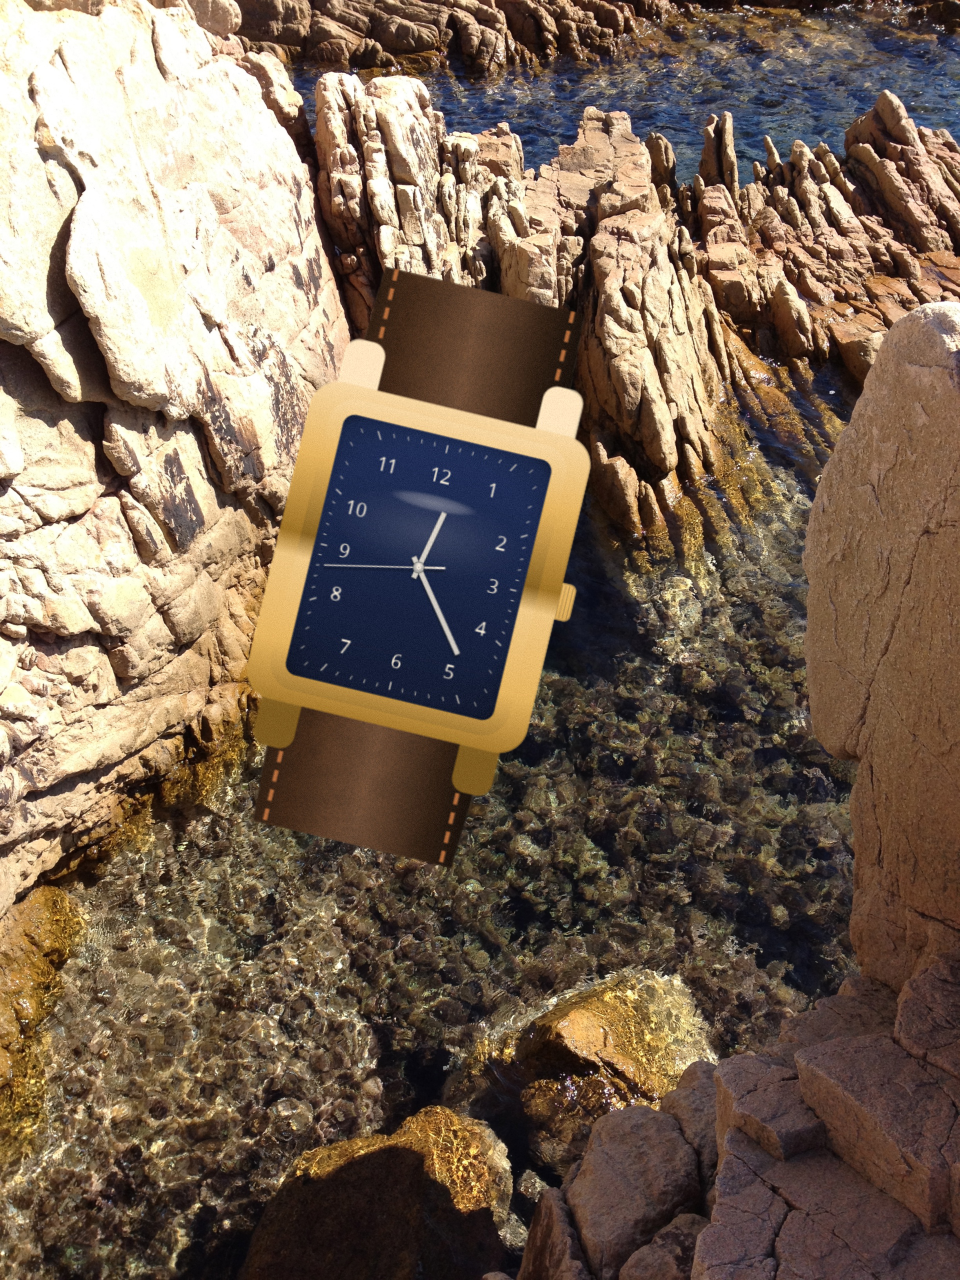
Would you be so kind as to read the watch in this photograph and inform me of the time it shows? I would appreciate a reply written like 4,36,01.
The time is 12,23,43
